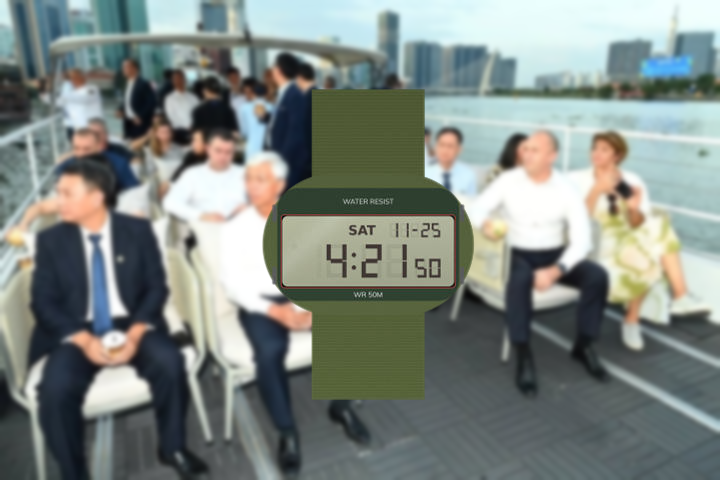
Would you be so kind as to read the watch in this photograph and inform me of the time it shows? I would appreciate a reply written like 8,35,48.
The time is 4,21,50
